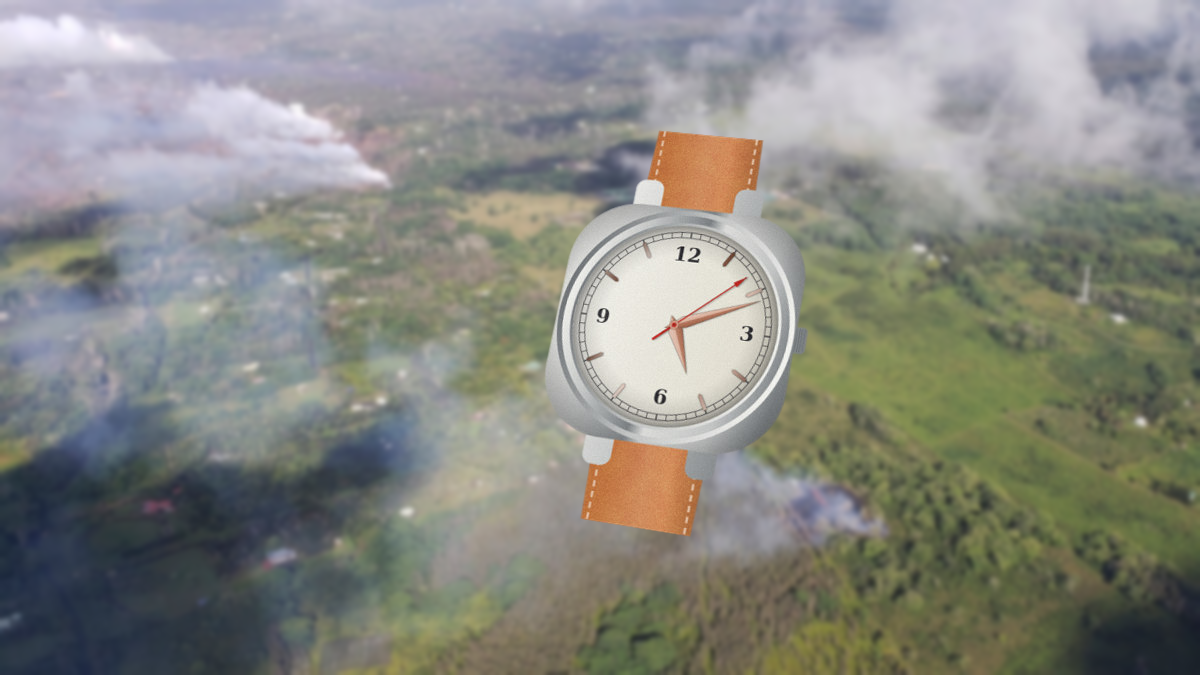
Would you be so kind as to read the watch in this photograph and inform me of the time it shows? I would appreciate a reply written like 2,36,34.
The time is 5,11,08
